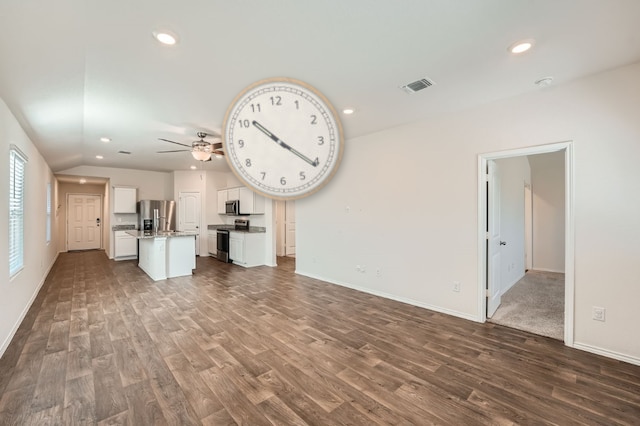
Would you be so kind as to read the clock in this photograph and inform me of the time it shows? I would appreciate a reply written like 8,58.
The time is 10,21
